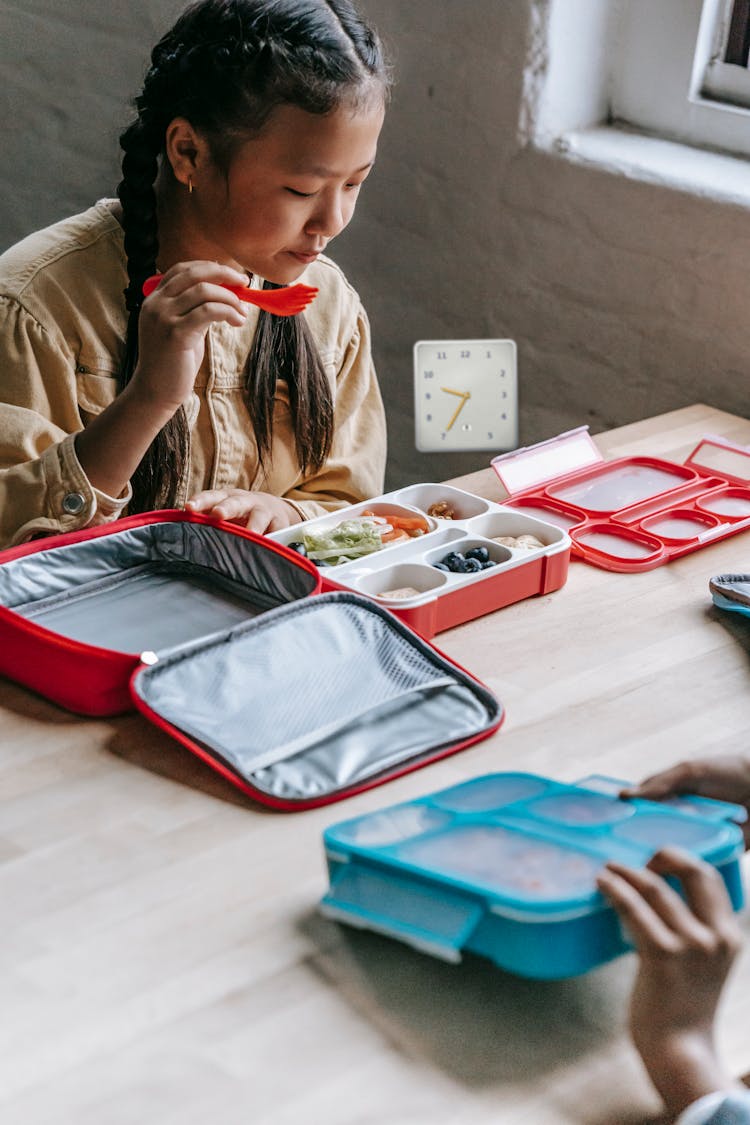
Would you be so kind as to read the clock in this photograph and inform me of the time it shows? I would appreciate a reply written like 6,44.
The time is 9,35
